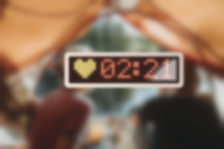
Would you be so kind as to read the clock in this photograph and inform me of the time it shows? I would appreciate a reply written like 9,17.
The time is 2,21
